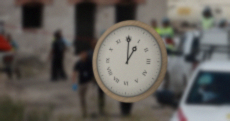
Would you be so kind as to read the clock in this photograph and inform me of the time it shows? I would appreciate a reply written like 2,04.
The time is 1,00
